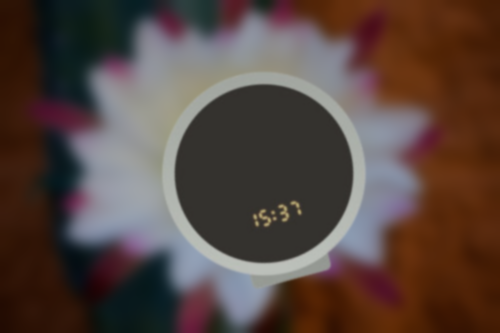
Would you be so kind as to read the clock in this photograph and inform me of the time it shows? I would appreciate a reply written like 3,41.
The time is 15,37
